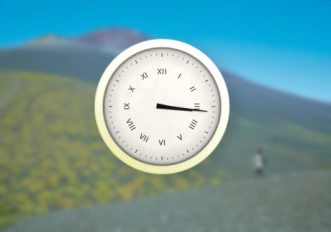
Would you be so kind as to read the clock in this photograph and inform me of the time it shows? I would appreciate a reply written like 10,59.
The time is 3,16
